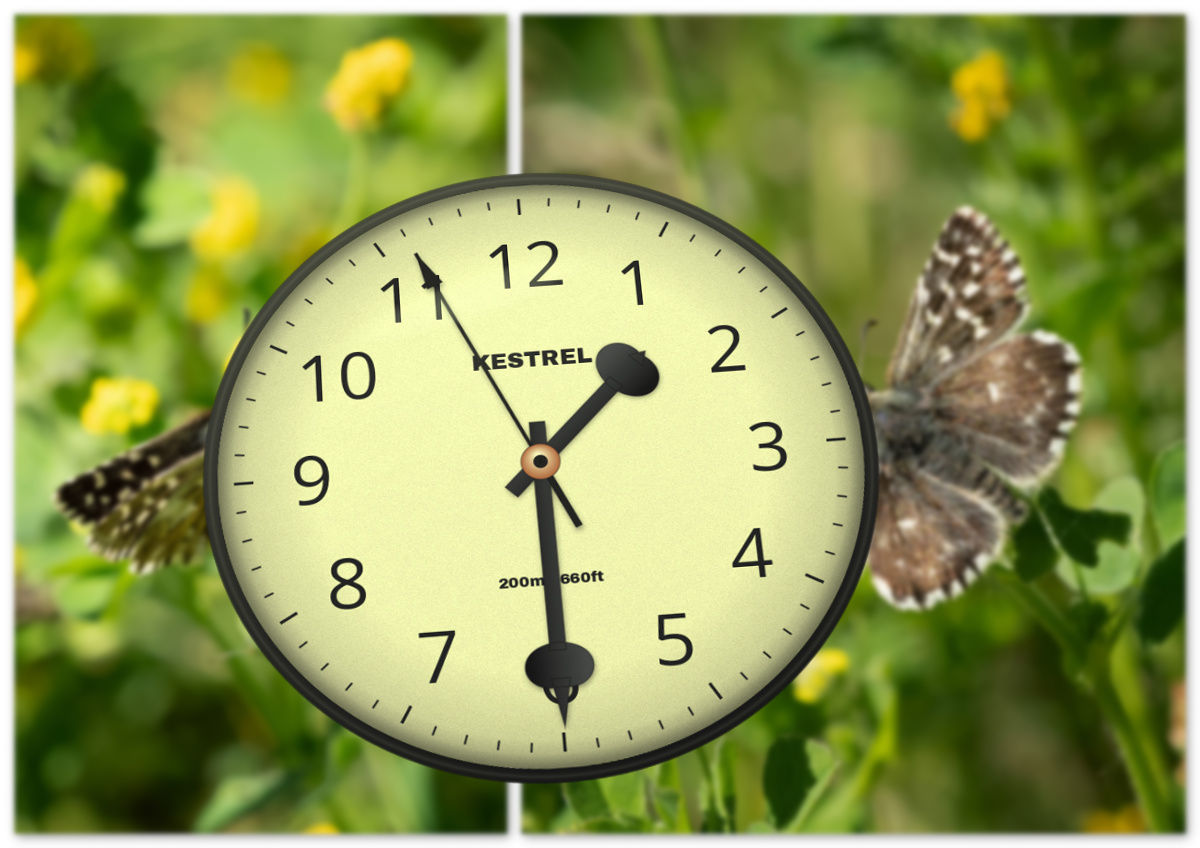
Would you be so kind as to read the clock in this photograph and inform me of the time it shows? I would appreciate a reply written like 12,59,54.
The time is 1,29,56
